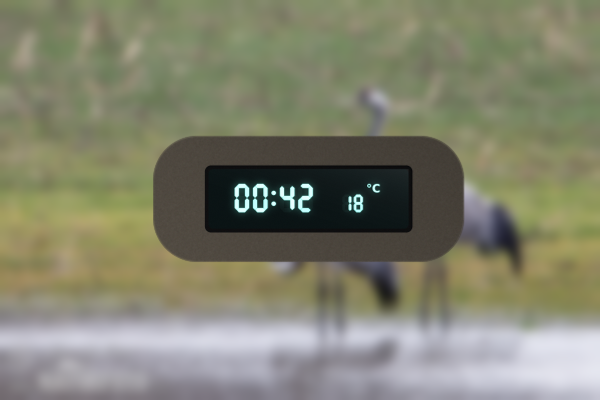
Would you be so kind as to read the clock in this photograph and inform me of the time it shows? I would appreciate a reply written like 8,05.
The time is 0,42
